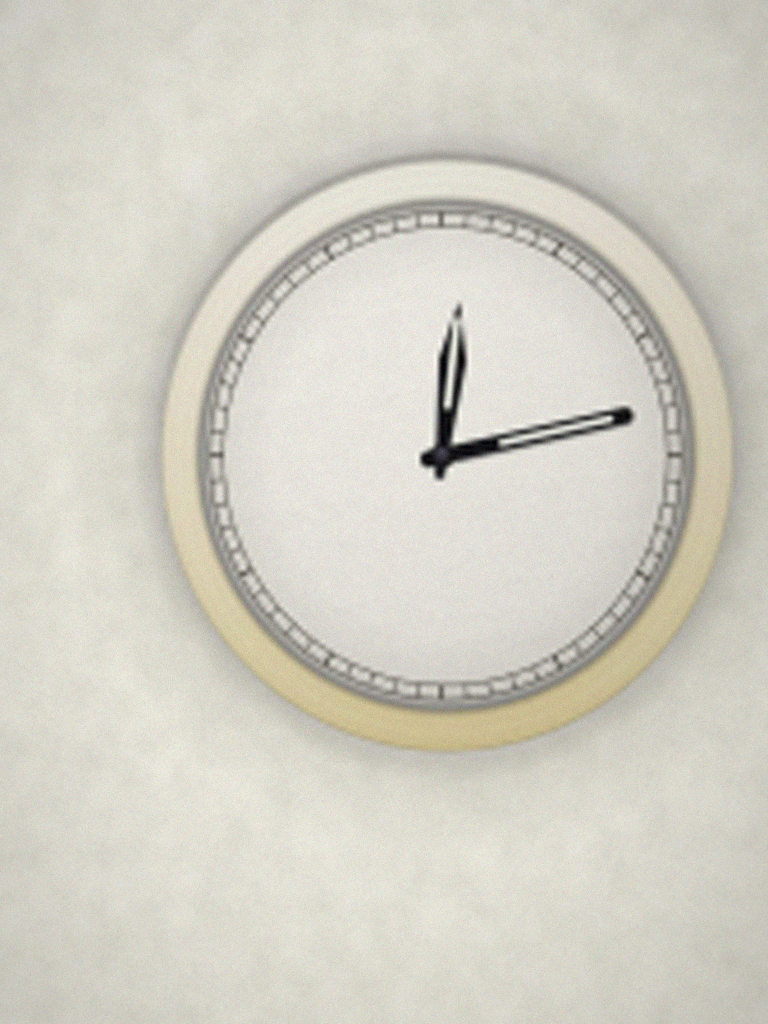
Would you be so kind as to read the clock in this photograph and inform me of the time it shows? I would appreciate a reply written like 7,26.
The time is 12,13
